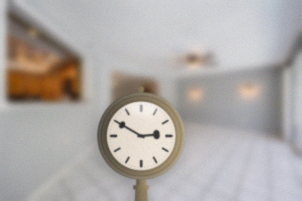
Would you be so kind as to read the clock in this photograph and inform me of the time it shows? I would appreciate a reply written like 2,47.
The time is 2,50
